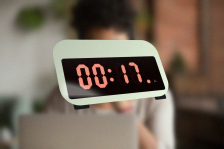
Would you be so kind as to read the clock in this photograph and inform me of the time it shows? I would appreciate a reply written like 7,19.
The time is 0,17
